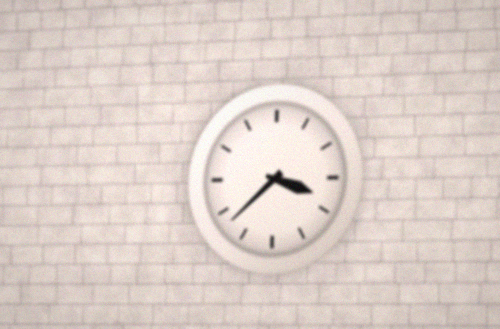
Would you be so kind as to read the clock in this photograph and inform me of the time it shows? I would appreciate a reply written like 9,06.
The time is 3,38
